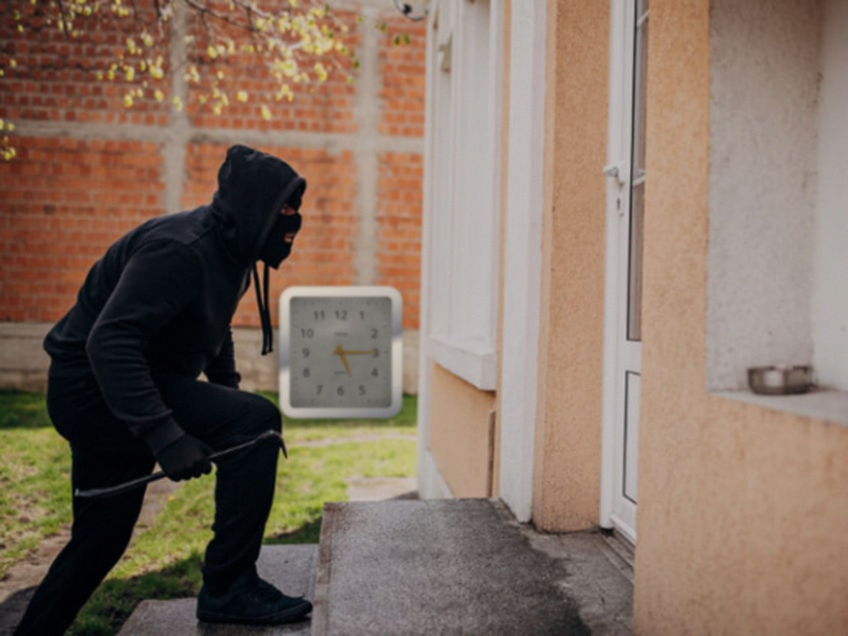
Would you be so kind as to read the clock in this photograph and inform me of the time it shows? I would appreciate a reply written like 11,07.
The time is 5,15
